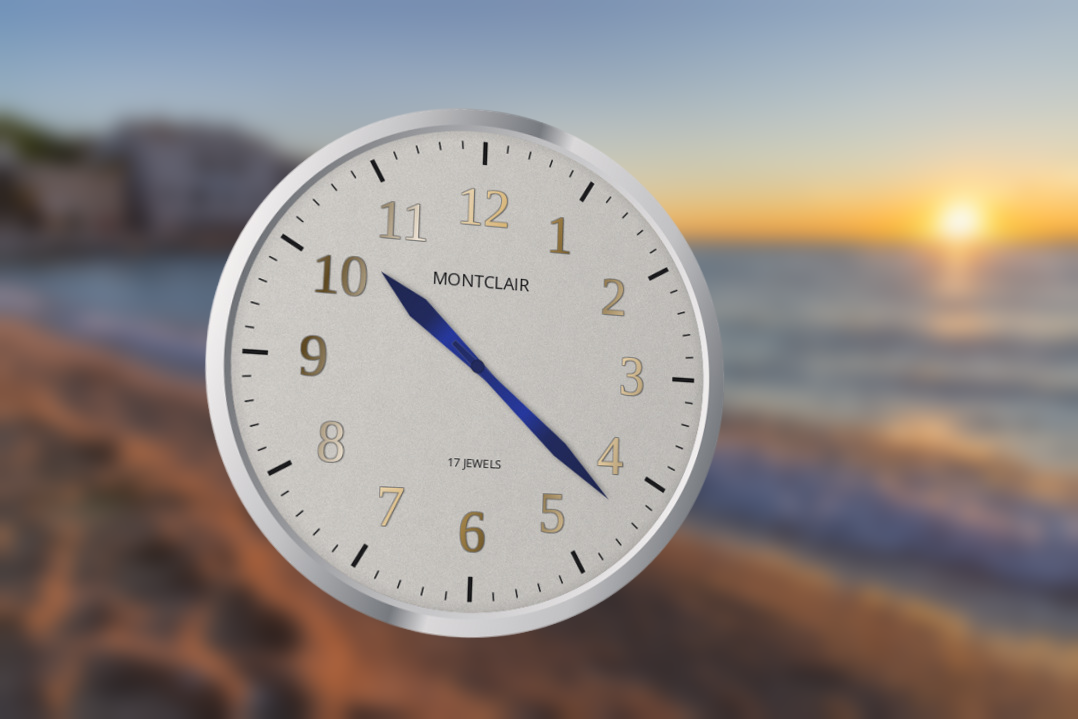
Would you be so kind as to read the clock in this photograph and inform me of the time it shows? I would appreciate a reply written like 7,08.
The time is 10,22
